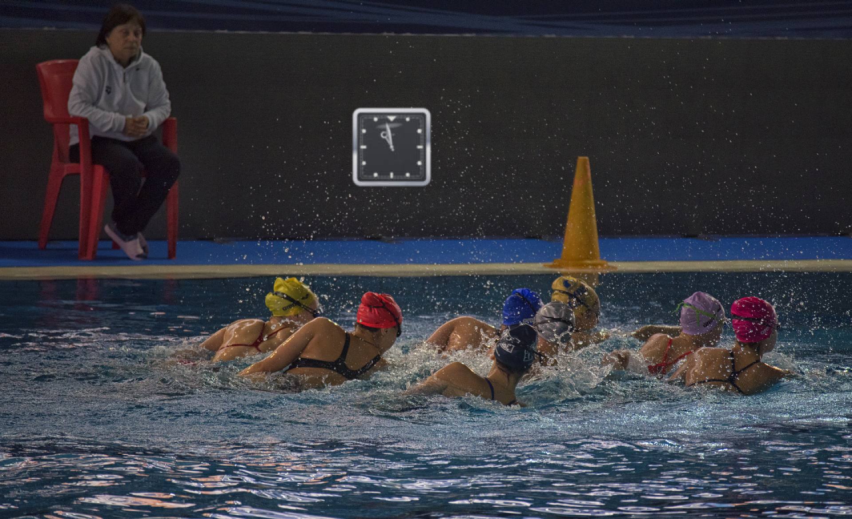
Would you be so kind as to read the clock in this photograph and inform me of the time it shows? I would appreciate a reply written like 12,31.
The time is 10,58
